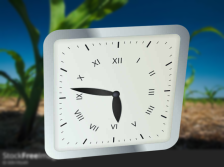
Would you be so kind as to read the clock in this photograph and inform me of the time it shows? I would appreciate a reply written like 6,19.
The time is 5,47
